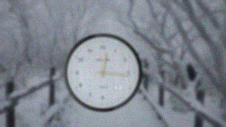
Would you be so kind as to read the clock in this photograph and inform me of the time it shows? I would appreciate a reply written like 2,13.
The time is 12,16
